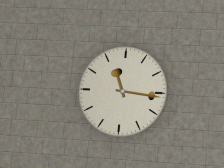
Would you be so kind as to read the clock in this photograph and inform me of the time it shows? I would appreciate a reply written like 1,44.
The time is 11,16
